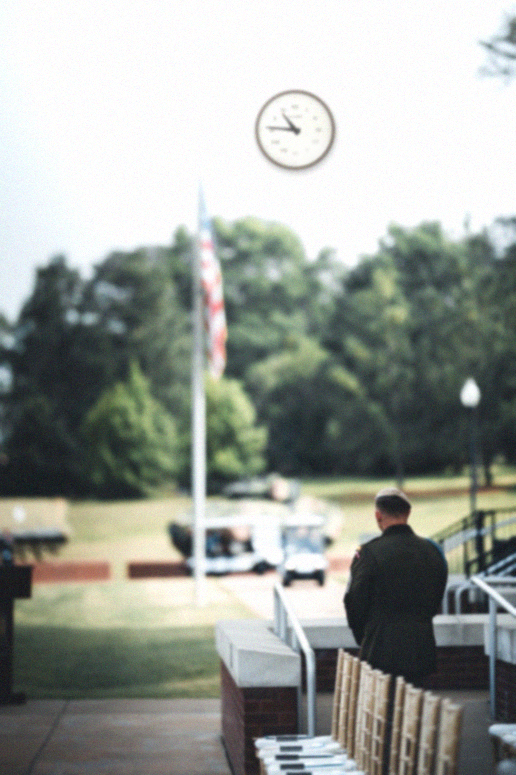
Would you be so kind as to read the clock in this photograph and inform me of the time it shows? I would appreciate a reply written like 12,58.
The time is 10,46
